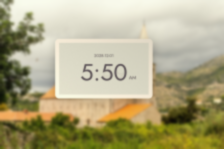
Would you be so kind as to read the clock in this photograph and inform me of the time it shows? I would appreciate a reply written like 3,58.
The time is 5,50
